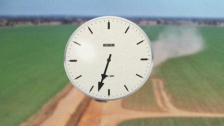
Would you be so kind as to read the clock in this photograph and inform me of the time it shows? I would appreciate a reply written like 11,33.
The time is 6,33
